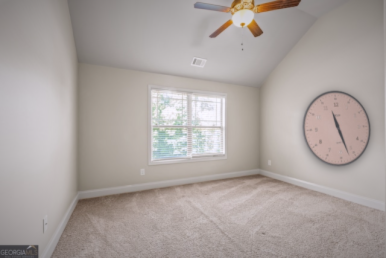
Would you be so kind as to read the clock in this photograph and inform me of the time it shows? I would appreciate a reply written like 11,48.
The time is 11,27
